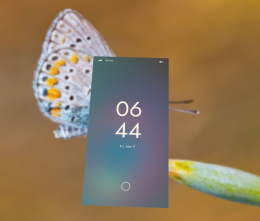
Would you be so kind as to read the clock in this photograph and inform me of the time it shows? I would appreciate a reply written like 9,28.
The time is 6,44
